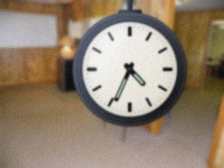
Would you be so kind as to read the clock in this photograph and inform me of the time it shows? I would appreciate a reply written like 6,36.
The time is 4,34
